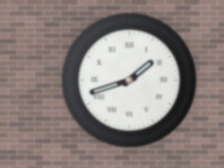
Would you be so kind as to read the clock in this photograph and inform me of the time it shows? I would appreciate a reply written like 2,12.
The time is 1,42
